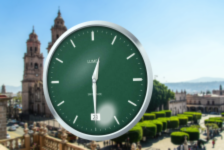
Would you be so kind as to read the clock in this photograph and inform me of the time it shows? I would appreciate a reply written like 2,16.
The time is 12,30
